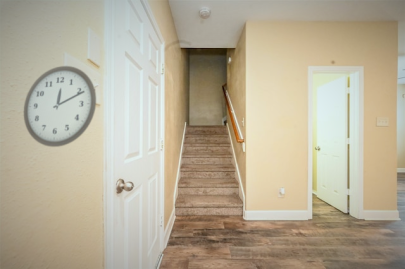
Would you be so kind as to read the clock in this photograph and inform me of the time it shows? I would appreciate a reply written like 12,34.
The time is 12,11
